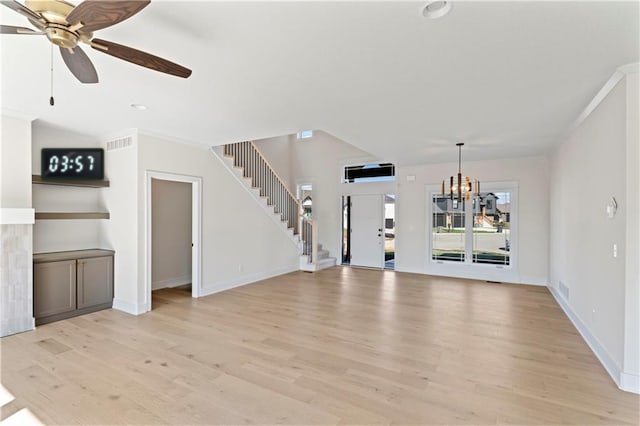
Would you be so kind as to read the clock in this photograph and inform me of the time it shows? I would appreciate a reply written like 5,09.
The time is 3,57
